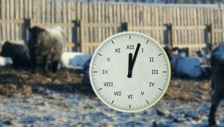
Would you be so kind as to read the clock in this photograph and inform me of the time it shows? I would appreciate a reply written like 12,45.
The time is 12,03
